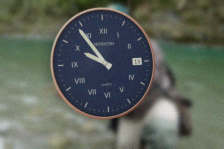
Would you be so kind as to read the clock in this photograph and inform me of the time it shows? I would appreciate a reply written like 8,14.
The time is 9,54
